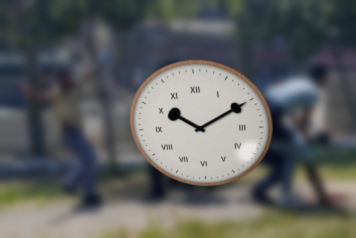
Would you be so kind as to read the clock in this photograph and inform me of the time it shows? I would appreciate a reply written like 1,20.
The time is 10,10
